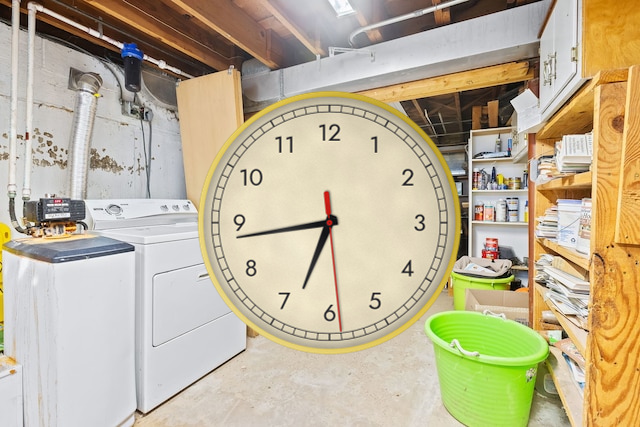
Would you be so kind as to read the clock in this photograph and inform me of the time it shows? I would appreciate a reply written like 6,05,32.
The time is 6,43,29
